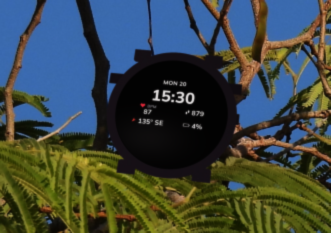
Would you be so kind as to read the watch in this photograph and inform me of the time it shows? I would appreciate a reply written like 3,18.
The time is 15,30
